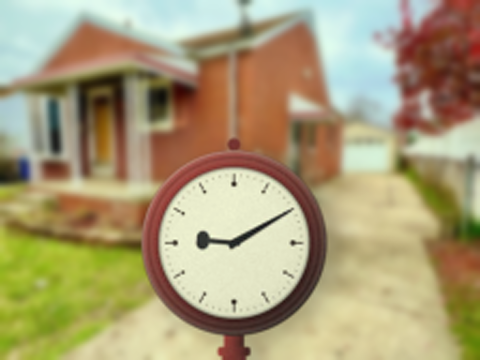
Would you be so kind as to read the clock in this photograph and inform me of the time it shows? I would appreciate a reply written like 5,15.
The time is 9,10
